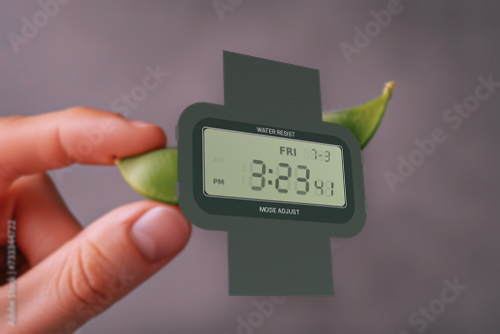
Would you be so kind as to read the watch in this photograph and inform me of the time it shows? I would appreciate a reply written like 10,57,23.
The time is 3,23,41
